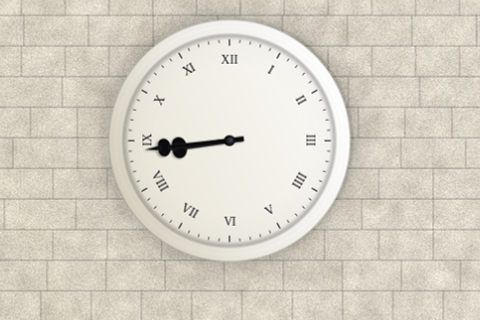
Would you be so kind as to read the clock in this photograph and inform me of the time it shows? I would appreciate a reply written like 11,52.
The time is 8,44
